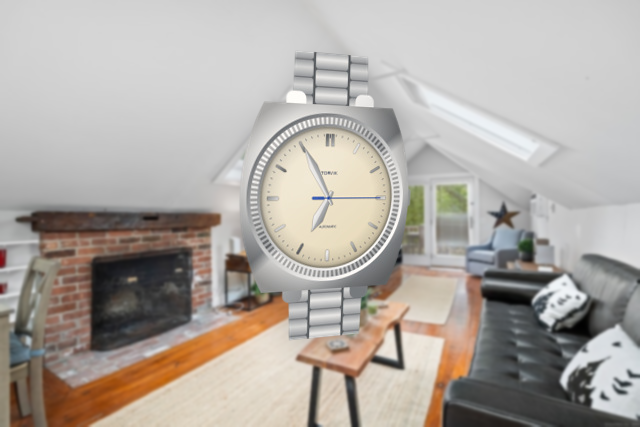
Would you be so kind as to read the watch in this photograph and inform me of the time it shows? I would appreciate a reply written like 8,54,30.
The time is 6,55,15
